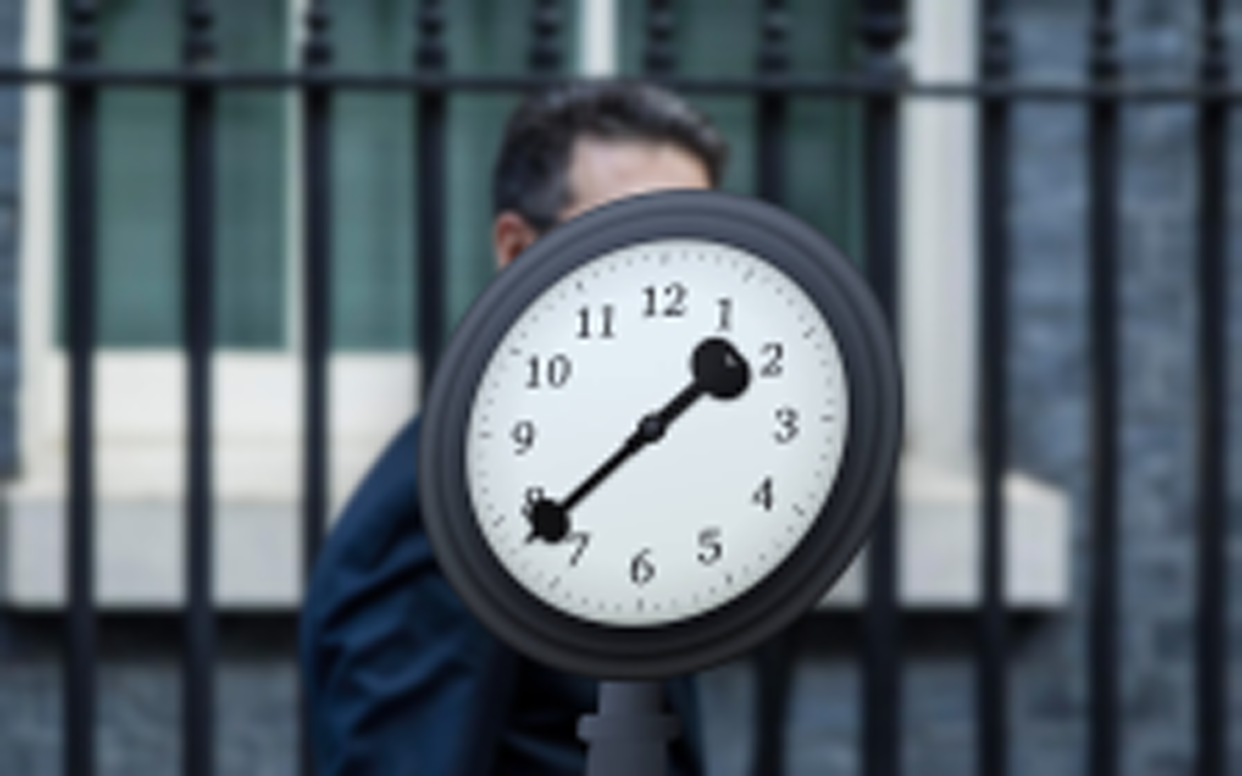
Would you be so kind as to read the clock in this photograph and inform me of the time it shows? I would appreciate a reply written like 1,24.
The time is 1,38
